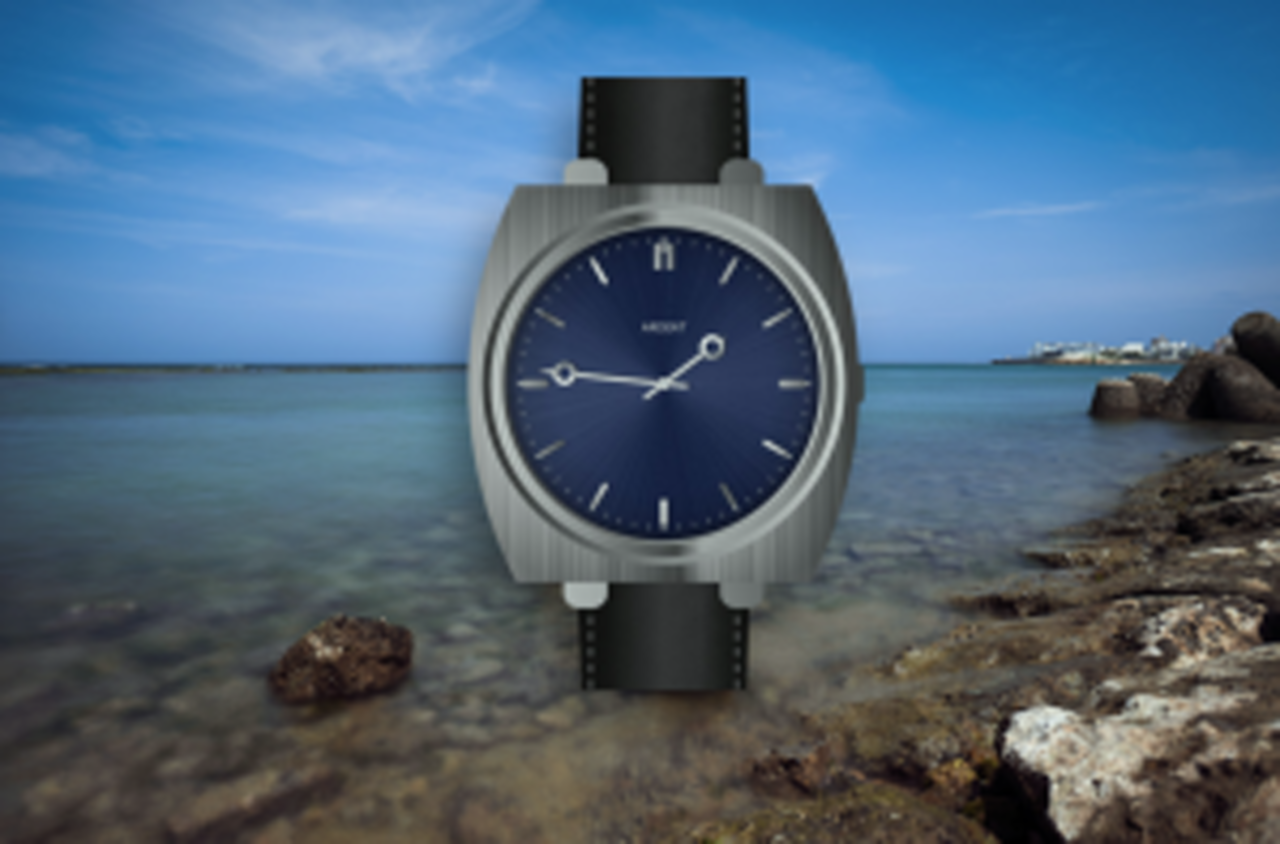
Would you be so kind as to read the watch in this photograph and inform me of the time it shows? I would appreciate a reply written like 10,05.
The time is 1,46
